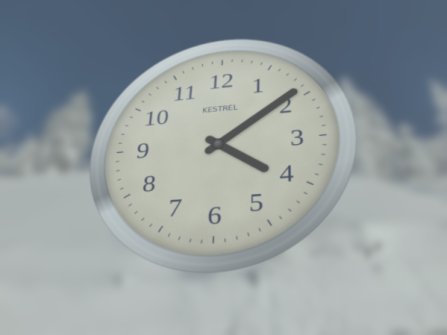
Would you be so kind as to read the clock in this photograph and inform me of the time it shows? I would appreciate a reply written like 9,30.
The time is 4,09
